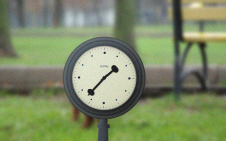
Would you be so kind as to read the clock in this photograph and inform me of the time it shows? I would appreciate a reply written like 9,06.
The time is 1,37
